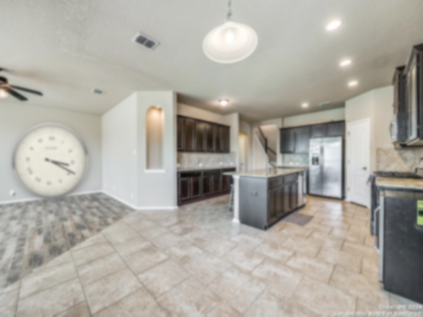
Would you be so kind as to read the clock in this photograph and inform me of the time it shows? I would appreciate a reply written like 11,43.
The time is 3,19
